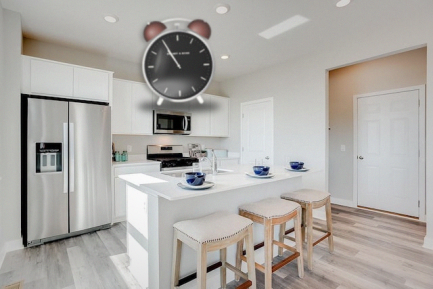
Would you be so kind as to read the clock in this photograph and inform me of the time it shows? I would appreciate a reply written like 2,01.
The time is 10,55
